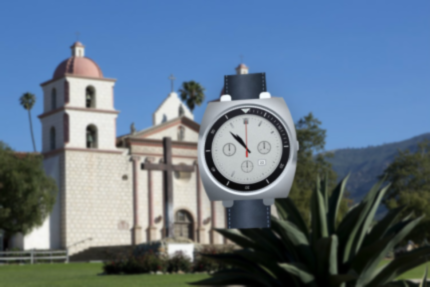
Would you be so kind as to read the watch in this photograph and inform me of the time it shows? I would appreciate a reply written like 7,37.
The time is 10,53
